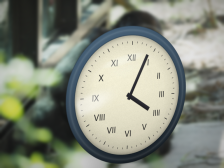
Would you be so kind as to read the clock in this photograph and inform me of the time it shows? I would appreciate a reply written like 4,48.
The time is 4,04
